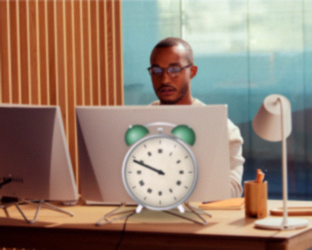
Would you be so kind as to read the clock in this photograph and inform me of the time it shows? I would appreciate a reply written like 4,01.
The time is 9,49
